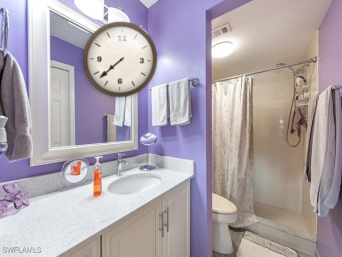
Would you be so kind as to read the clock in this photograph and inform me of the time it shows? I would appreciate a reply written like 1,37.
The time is 7,38
